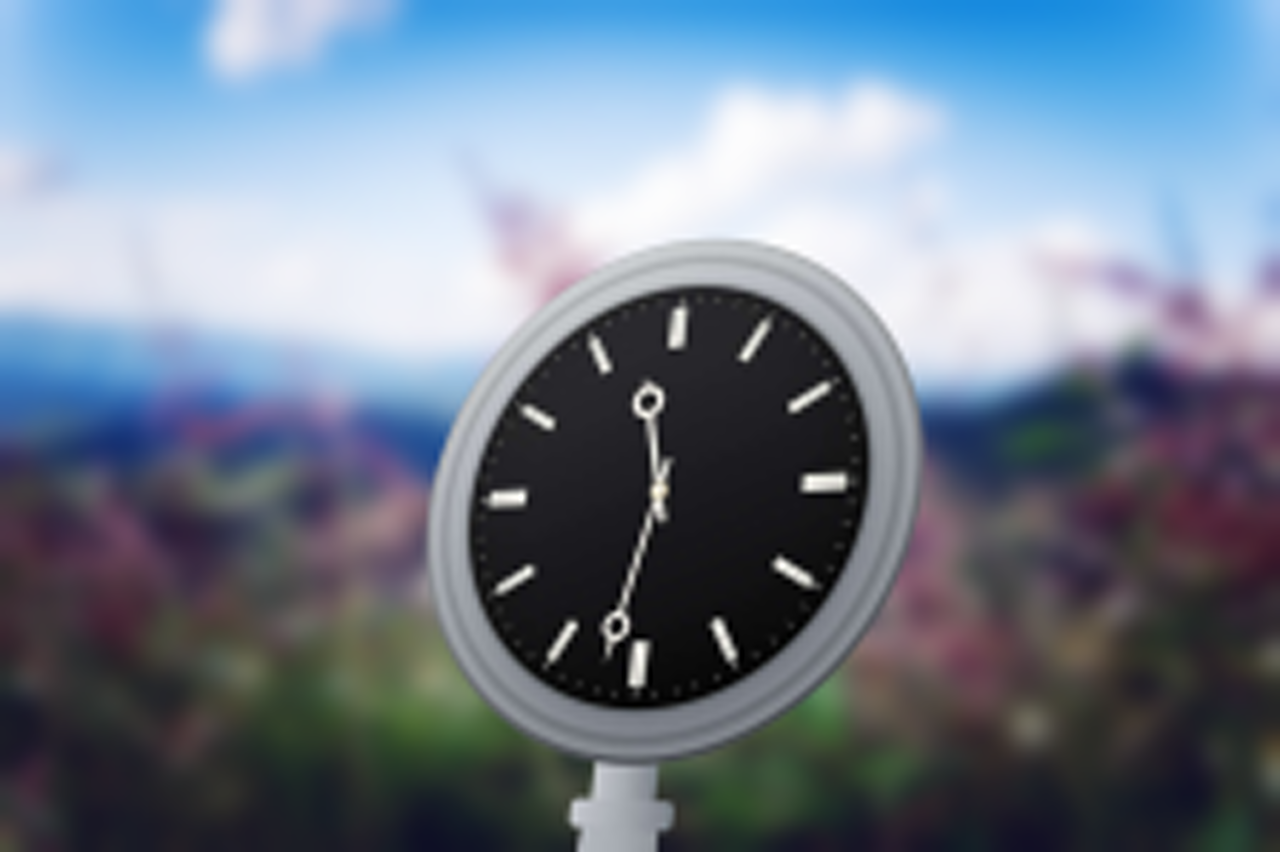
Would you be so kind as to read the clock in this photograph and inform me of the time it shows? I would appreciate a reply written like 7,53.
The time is 11,32
